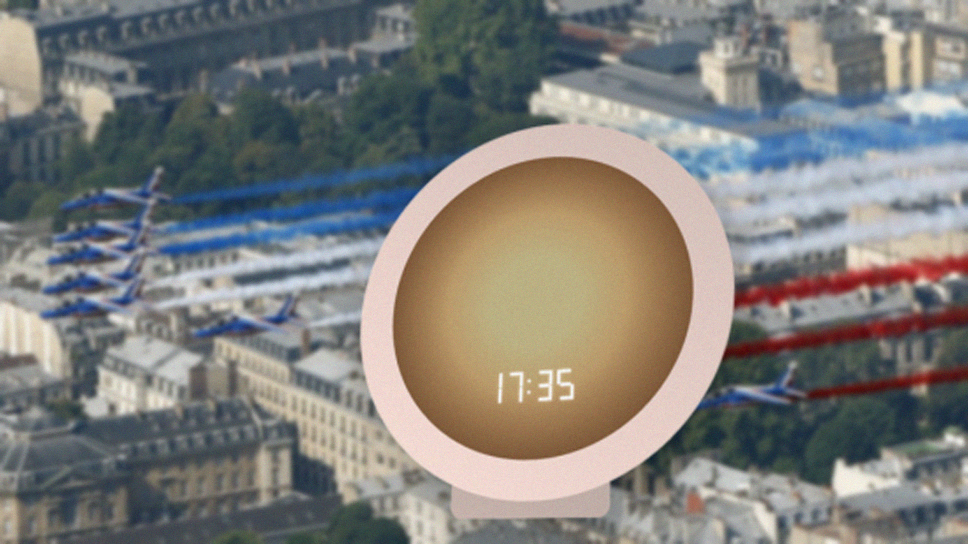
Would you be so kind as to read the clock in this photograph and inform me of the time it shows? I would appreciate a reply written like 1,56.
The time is 17,35
